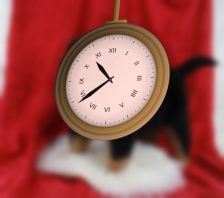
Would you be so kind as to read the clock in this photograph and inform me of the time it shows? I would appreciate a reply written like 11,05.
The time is 10,39
